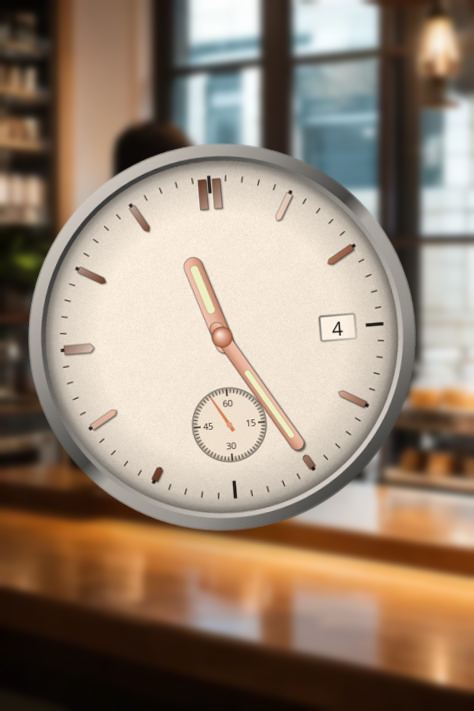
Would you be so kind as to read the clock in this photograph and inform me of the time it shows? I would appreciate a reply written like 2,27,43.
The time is 11,24,55
